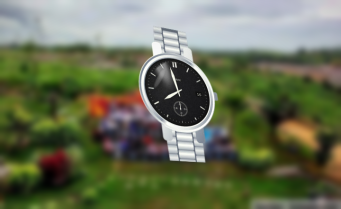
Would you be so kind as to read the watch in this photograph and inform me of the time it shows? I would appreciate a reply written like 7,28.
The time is 7,58
